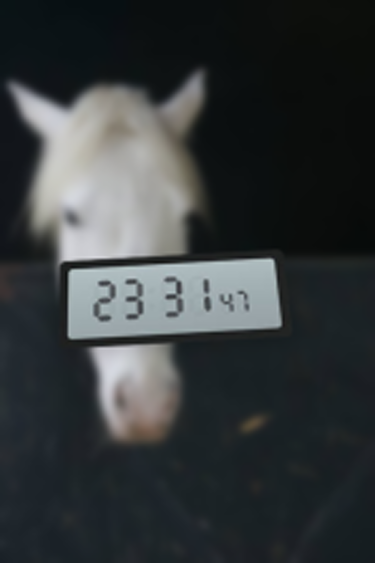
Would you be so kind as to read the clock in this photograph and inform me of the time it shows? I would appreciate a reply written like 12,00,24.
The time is 23,31,47
